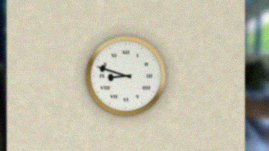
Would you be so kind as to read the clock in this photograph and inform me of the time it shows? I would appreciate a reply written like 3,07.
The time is 8,48
